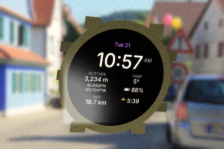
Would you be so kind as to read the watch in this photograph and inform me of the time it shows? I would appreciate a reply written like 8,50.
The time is 10,57
